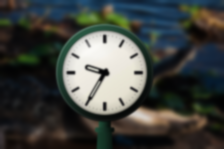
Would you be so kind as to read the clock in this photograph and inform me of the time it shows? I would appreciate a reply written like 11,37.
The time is 9,35
